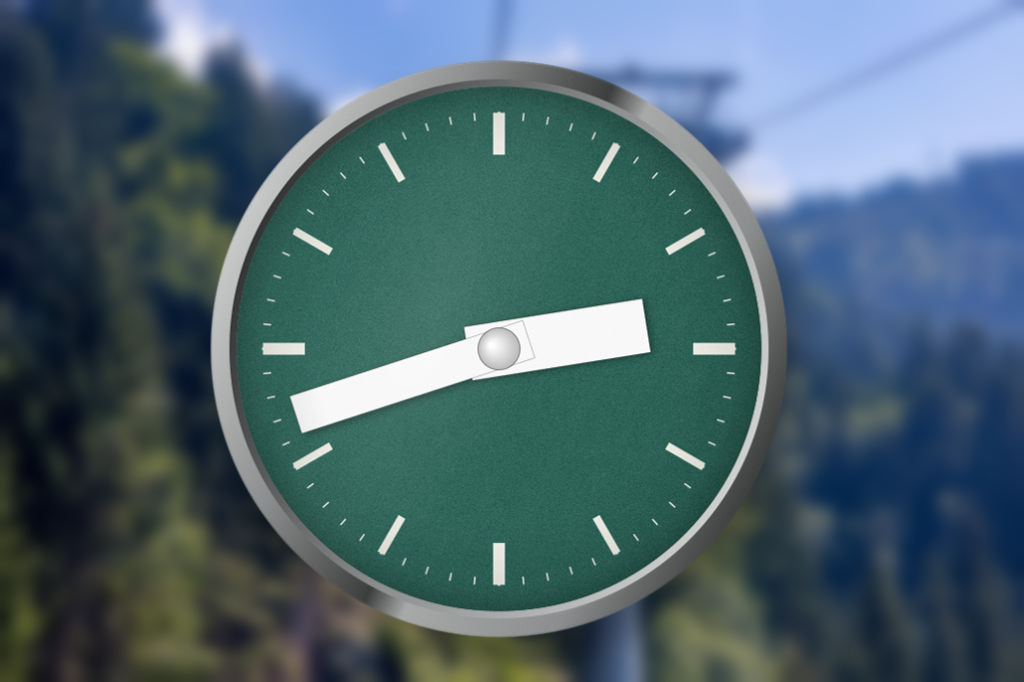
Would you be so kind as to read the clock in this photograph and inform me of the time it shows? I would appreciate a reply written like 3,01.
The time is 2,42
